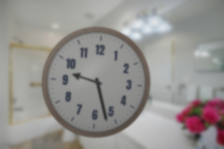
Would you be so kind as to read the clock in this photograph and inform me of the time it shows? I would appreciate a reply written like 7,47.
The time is 9,27
